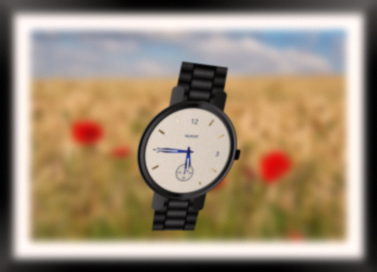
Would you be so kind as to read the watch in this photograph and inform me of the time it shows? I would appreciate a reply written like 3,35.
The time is 5,45
